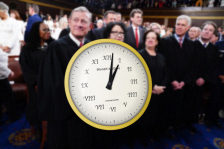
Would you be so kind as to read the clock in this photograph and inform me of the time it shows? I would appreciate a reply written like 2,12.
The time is 1,02
